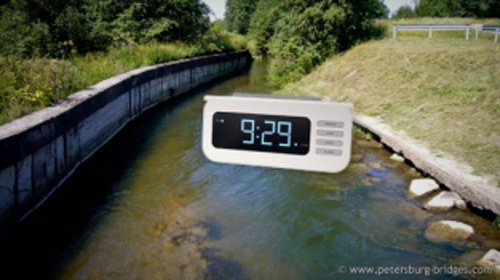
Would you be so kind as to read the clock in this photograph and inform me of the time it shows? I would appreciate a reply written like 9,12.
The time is 9,29
